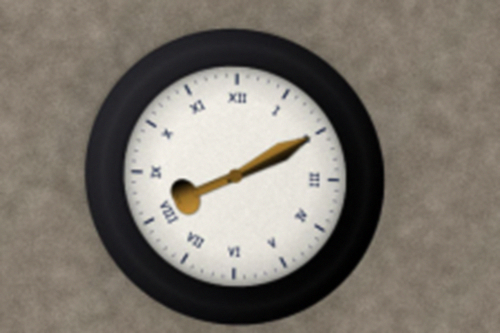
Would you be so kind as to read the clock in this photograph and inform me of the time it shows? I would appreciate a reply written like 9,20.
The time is 8,10
